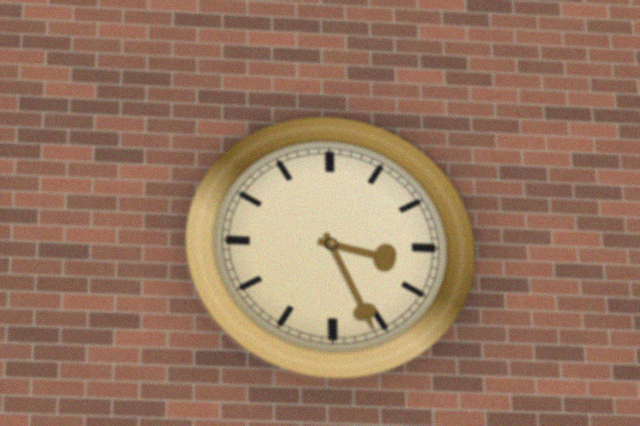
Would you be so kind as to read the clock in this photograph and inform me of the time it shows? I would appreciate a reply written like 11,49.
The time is 3,26
